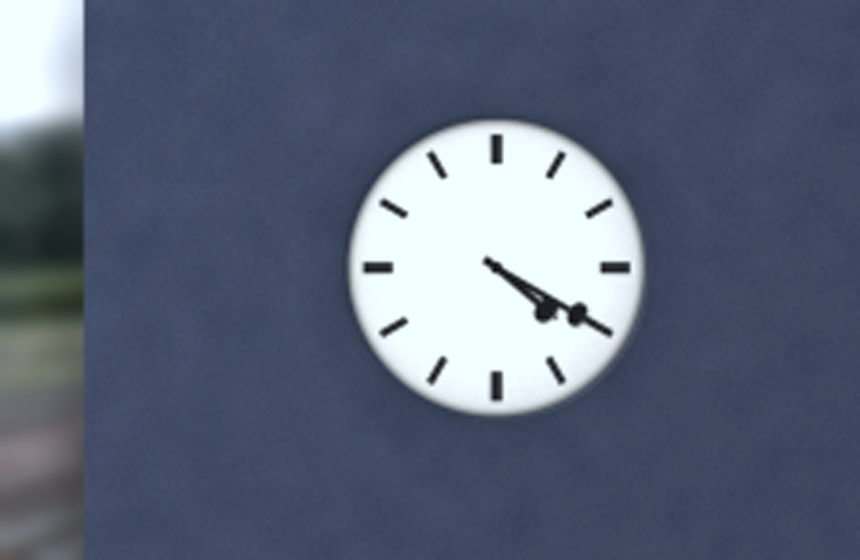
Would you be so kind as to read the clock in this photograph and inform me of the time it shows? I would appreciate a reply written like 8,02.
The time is 4,20
